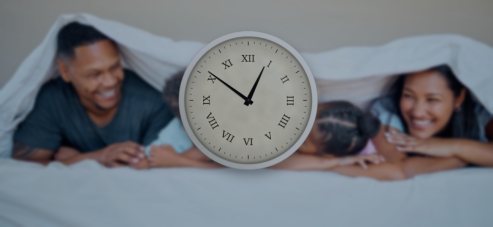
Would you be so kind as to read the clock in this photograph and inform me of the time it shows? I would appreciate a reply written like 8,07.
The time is 12,51
